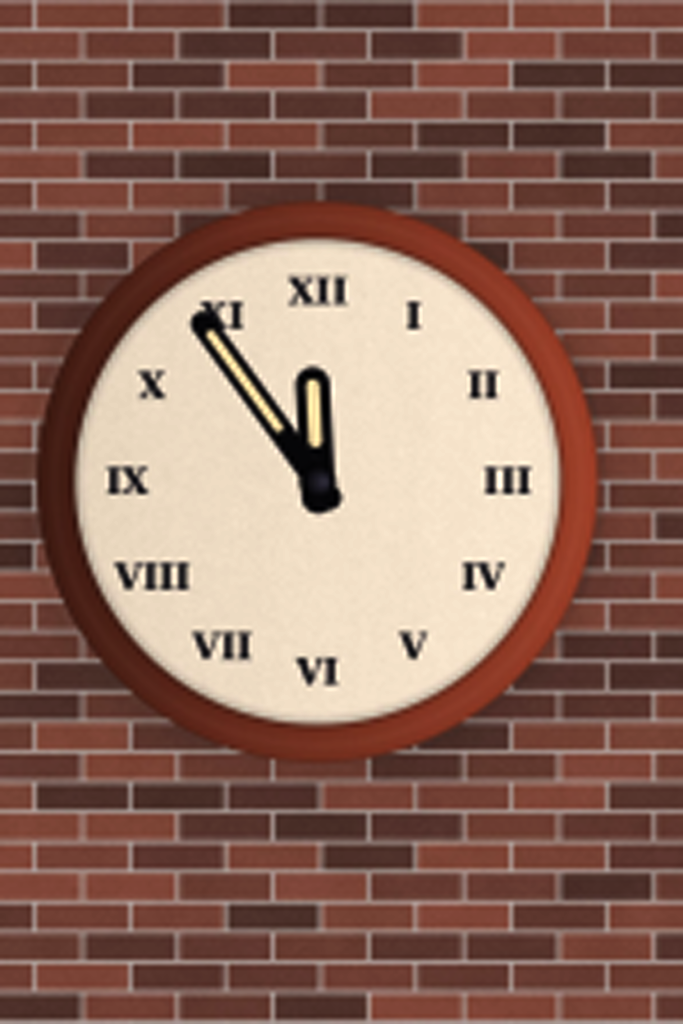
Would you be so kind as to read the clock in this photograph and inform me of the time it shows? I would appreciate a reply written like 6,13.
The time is 11,54
